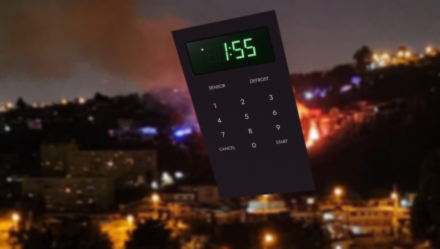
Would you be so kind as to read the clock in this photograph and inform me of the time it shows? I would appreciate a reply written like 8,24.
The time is 1,55
